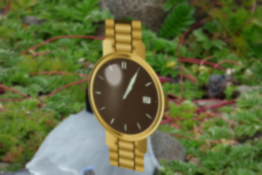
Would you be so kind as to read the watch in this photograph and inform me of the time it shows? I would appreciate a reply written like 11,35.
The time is 1,05
